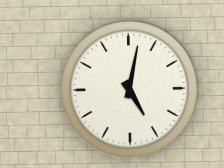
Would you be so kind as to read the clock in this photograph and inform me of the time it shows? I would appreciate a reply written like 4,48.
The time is 5,02
